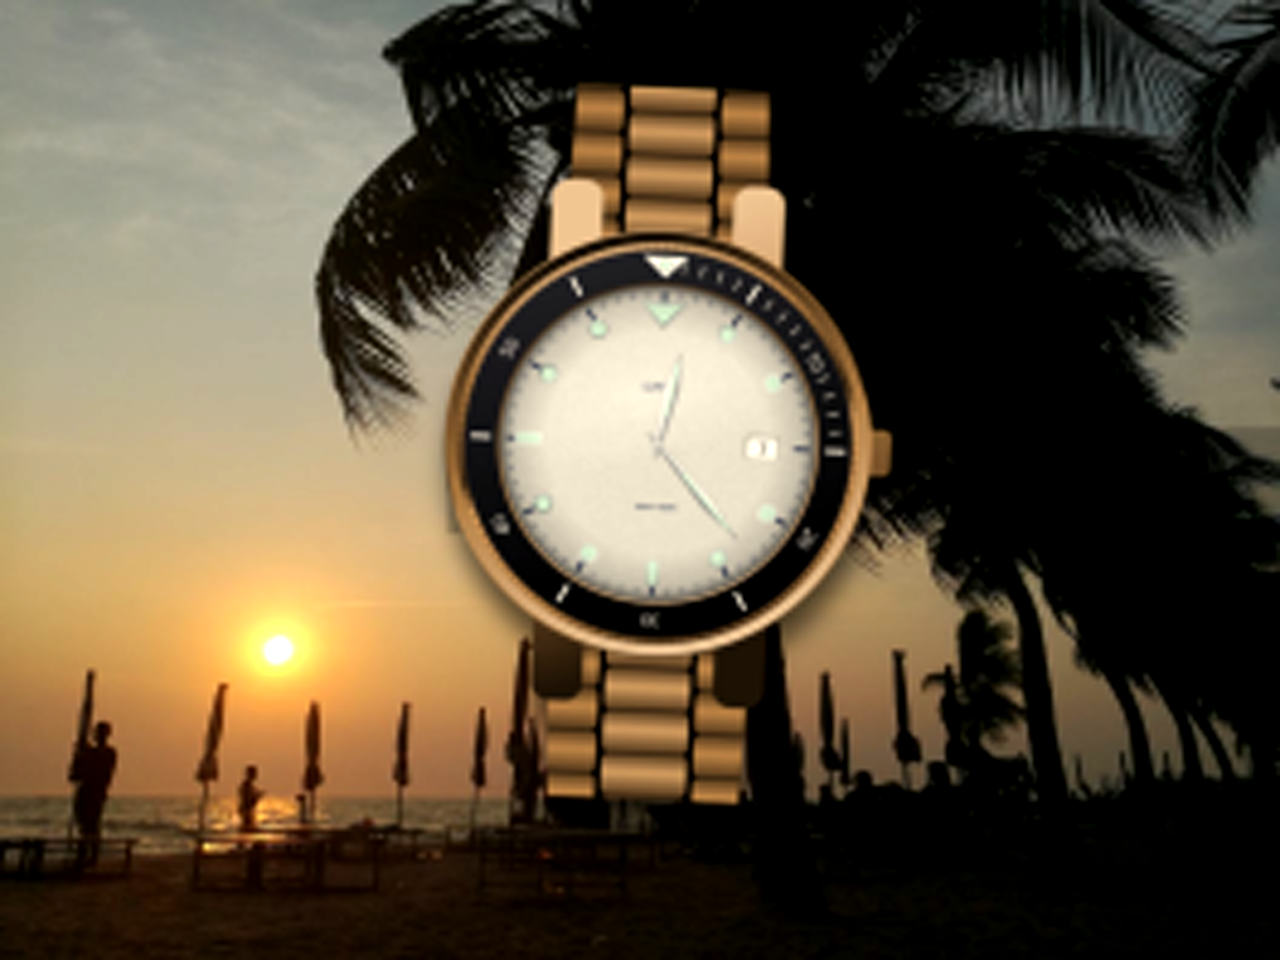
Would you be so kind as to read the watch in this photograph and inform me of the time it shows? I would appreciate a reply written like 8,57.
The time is 12,23
